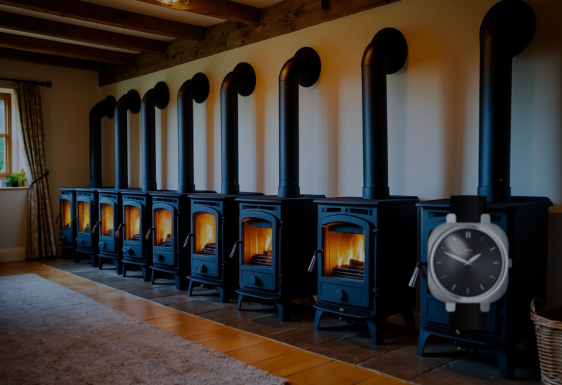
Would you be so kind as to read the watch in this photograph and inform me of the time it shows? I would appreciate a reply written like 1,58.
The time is 1,49
